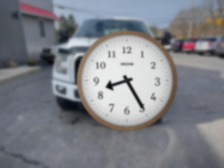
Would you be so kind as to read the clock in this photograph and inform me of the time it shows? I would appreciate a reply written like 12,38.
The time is 8,25
